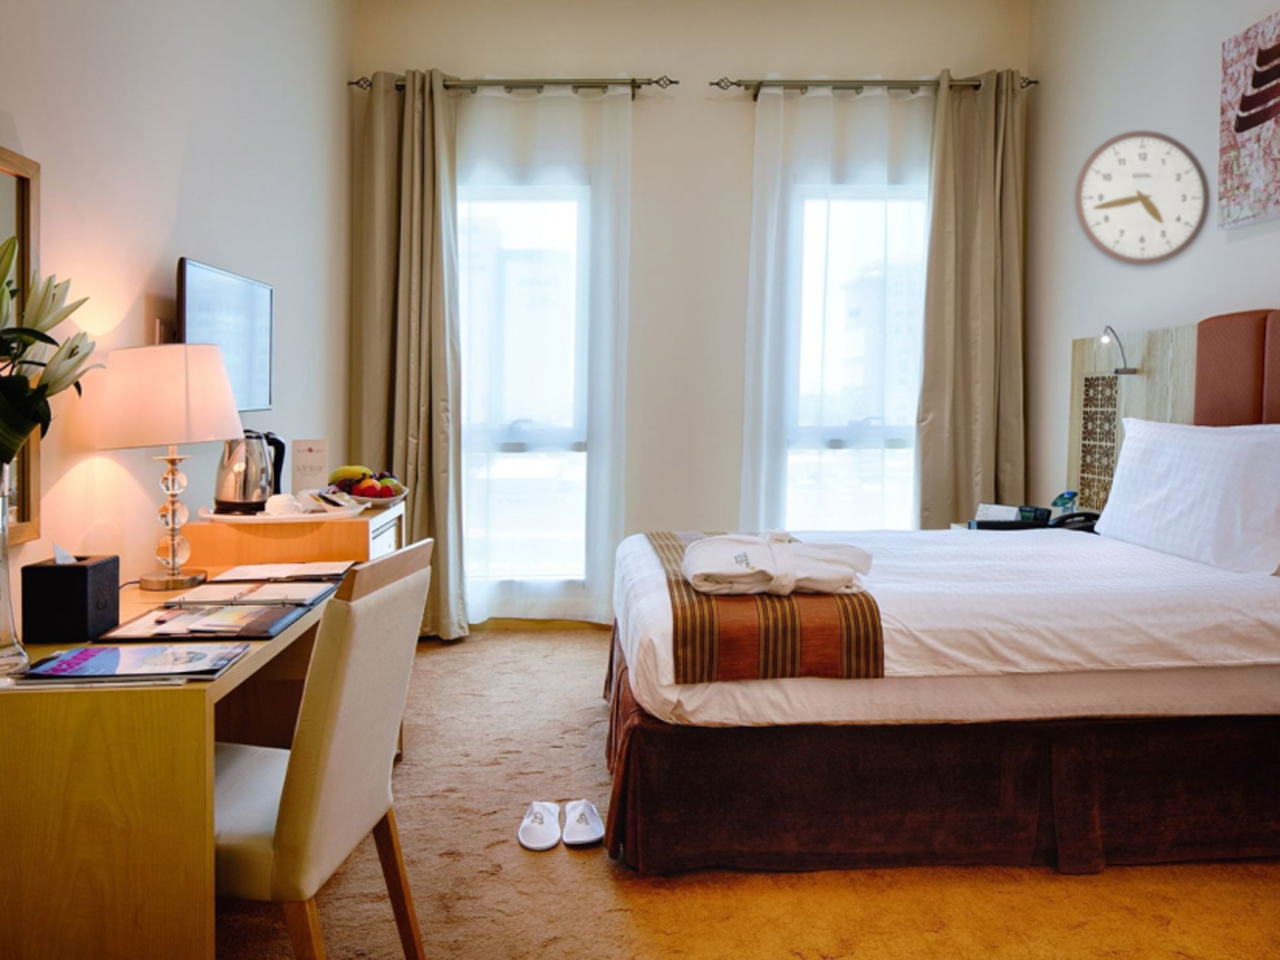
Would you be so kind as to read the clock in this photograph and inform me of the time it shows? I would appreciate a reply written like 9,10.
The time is 4,43
